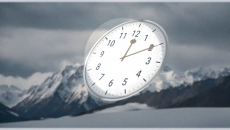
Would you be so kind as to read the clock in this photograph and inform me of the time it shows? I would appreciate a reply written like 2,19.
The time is 12,10
